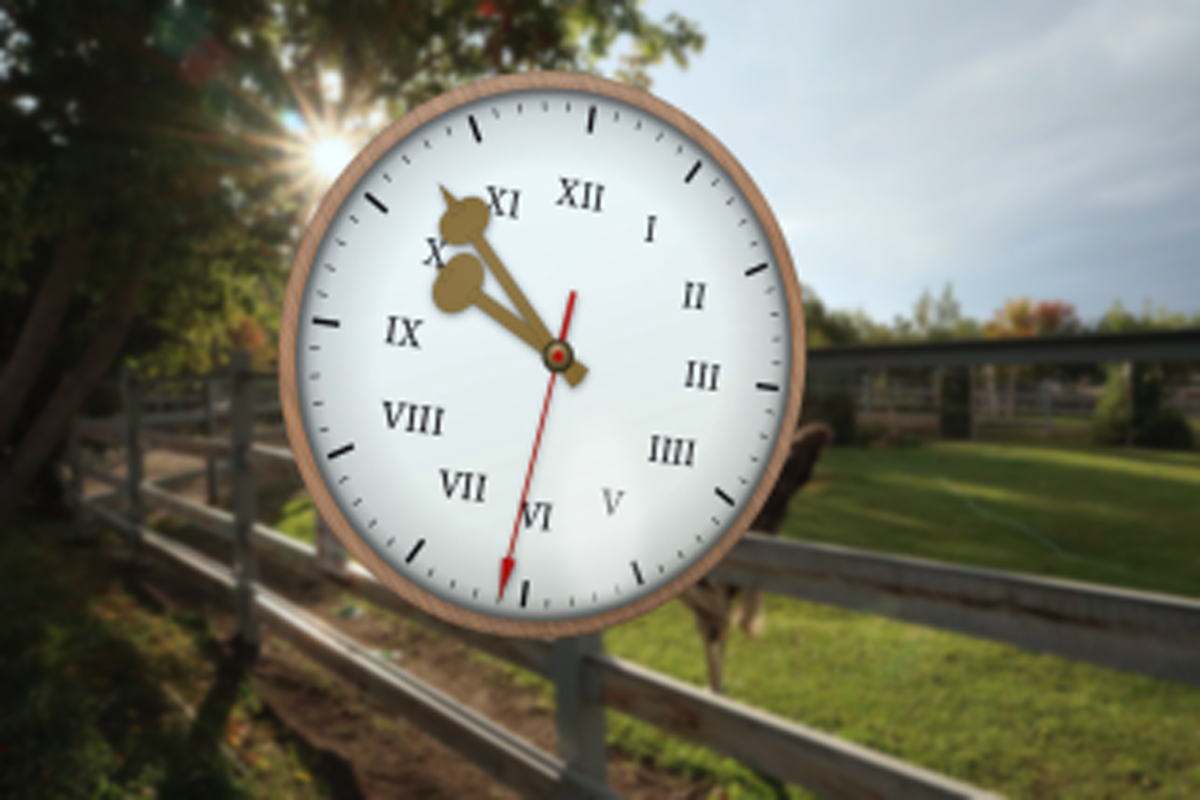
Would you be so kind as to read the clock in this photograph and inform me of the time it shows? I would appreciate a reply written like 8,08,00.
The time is 9,52,31
